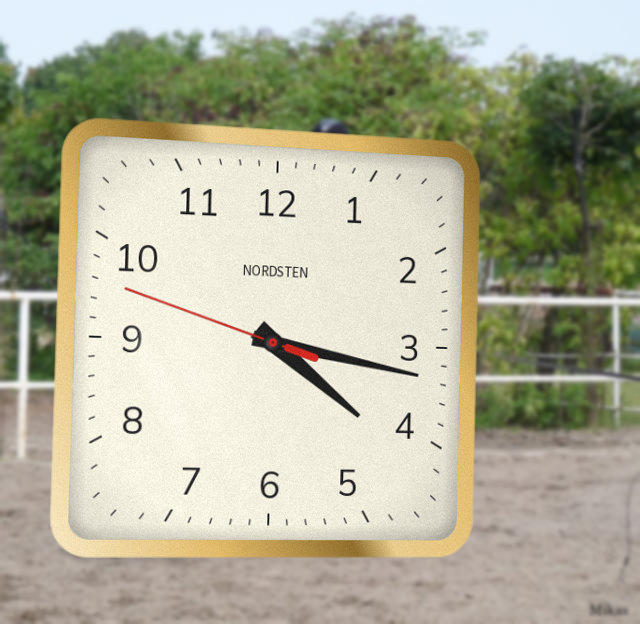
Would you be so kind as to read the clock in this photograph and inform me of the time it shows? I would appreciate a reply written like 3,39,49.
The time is 4,16,48
